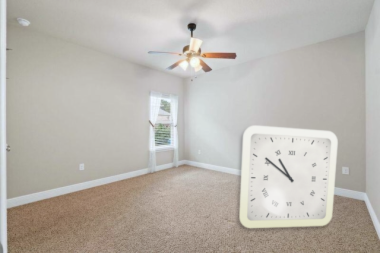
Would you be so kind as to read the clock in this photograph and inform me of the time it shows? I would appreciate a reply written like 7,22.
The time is 10,51
